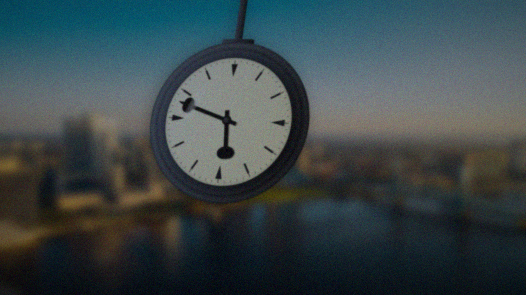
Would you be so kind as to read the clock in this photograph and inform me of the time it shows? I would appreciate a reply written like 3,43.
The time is 5,48
